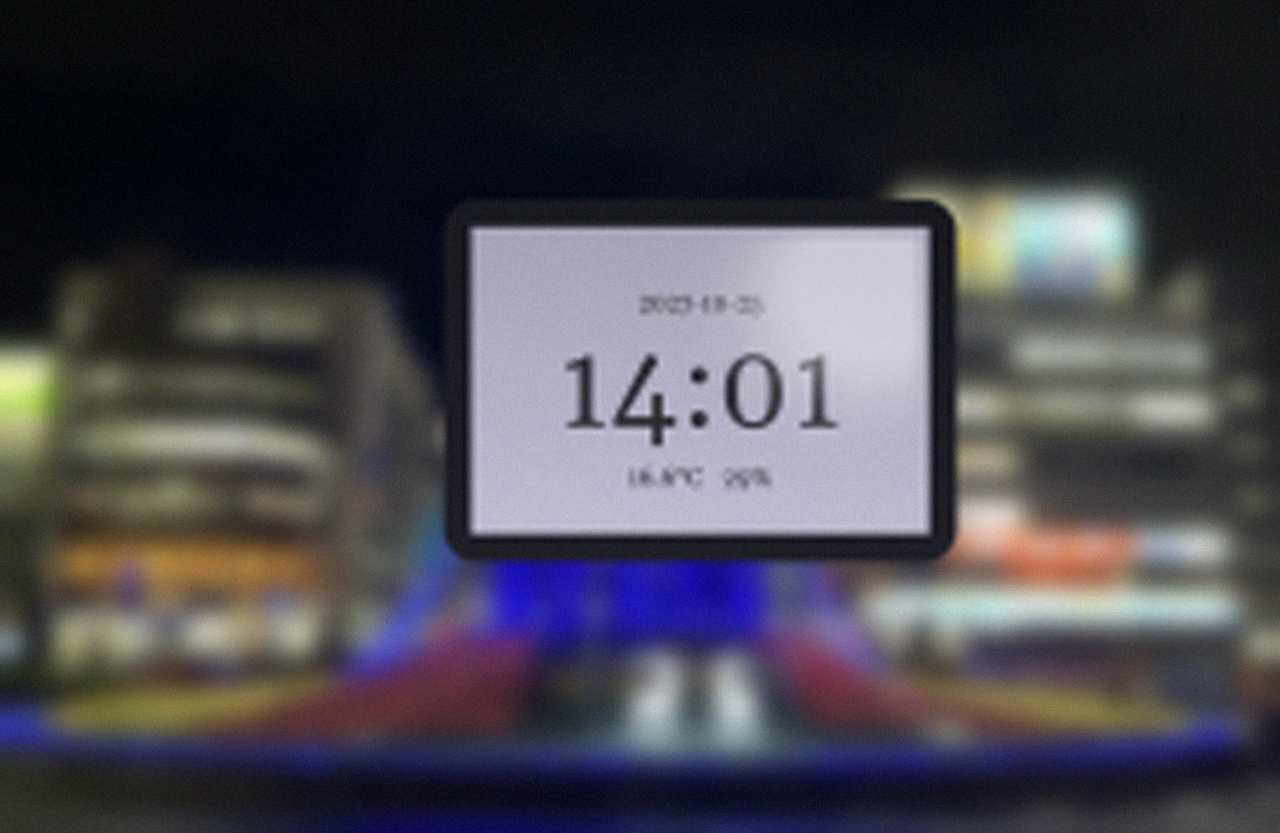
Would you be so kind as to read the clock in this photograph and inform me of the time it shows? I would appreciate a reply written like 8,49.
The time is 14,01
